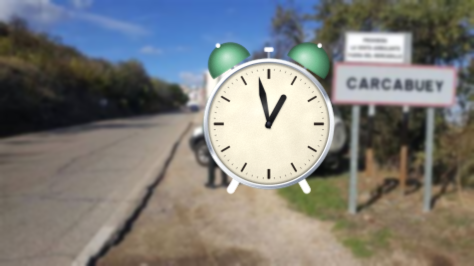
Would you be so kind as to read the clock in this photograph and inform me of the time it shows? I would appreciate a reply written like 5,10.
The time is 12,58
